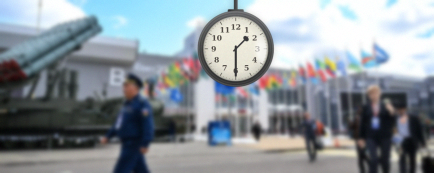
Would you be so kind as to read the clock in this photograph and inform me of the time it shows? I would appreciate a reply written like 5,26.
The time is 1,30
